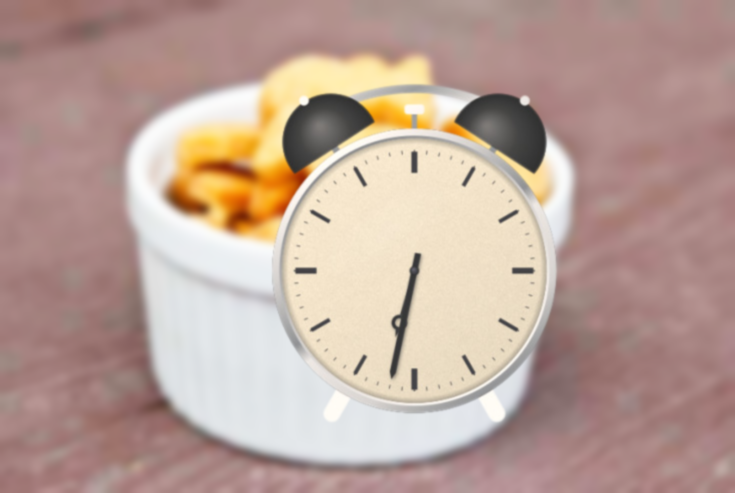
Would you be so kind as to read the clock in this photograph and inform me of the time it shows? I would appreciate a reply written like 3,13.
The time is 6,32
